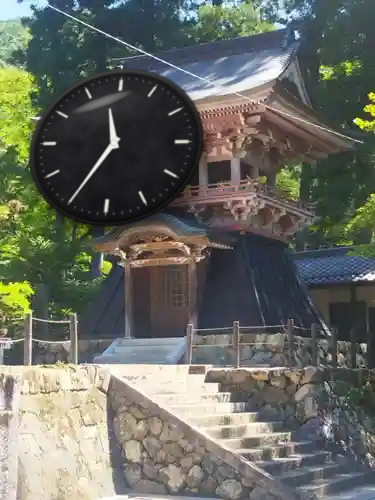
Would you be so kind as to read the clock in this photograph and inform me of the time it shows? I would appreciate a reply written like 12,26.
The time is 11,35
